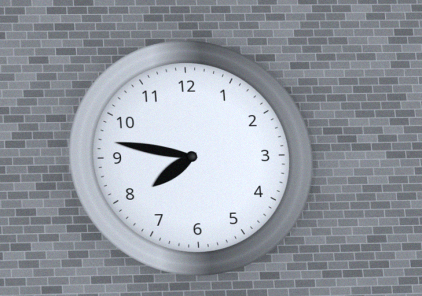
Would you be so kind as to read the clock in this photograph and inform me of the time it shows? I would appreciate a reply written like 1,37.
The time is 7,47
